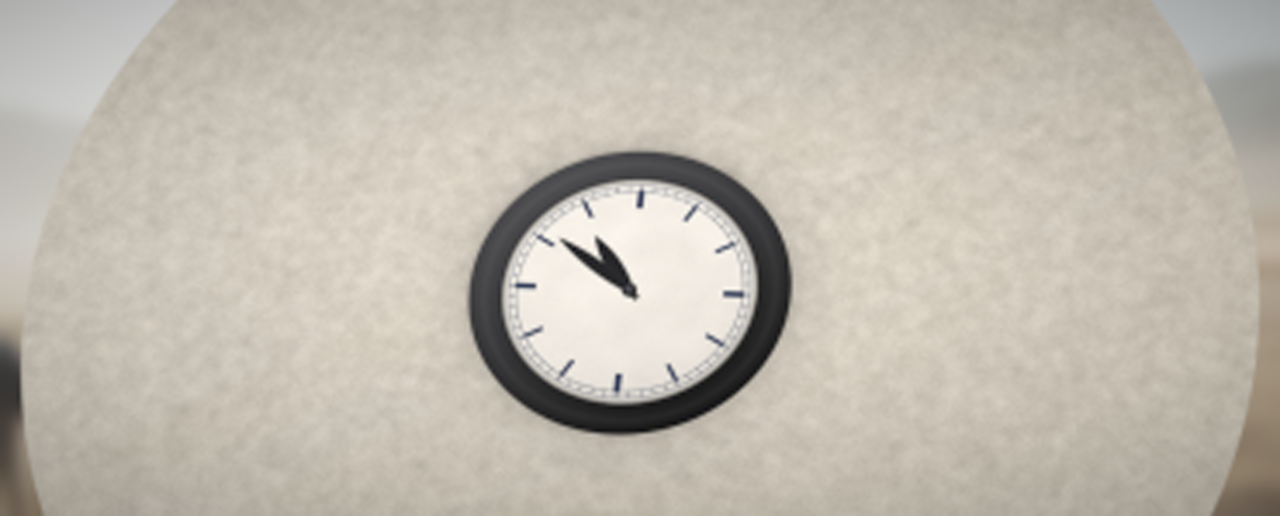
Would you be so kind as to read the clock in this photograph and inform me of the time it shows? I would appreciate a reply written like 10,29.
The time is 10,51
